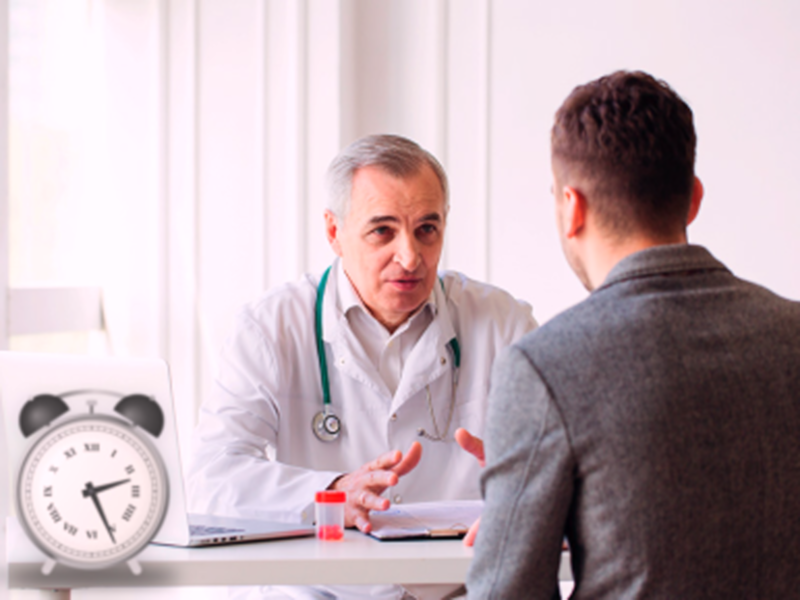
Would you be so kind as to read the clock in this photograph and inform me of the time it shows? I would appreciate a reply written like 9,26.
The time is 2,26
